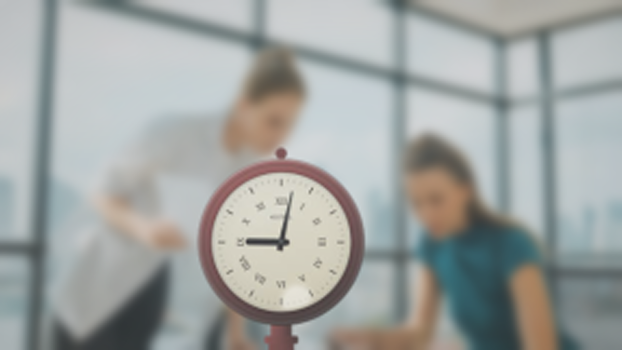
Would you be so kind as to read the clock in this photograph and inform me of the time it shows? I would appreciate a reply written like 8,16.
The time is 9,02
